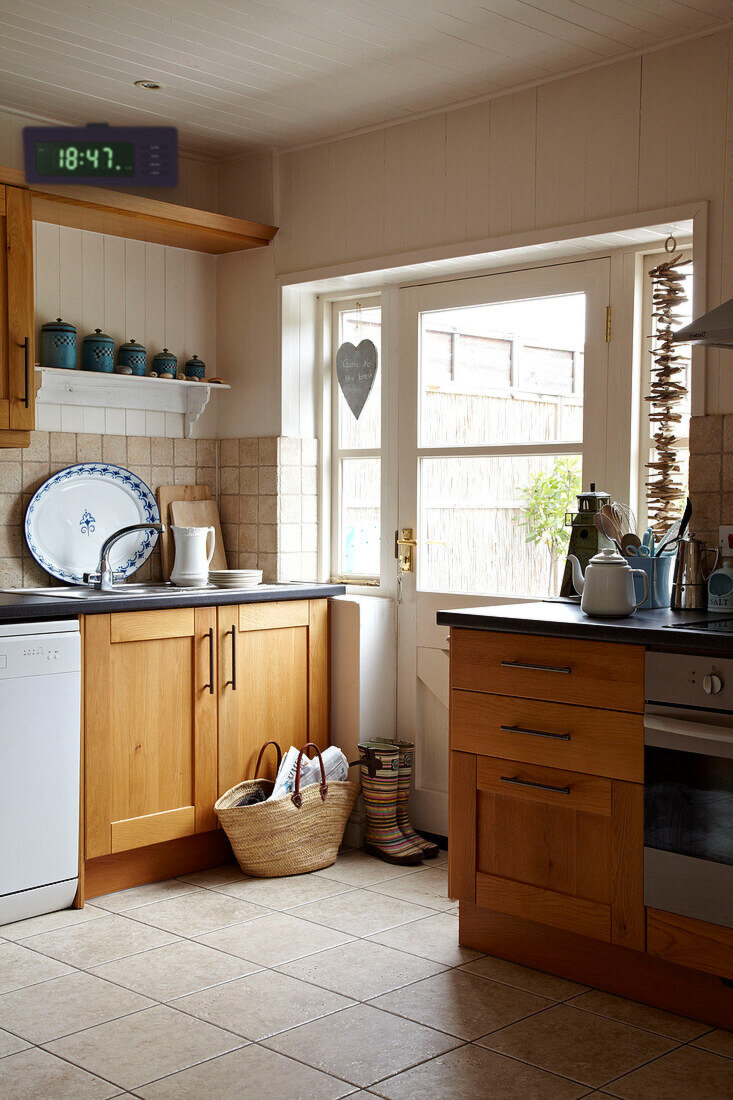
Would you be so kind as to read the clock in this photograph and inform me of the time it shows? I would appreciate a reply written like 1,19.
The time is 18,47
